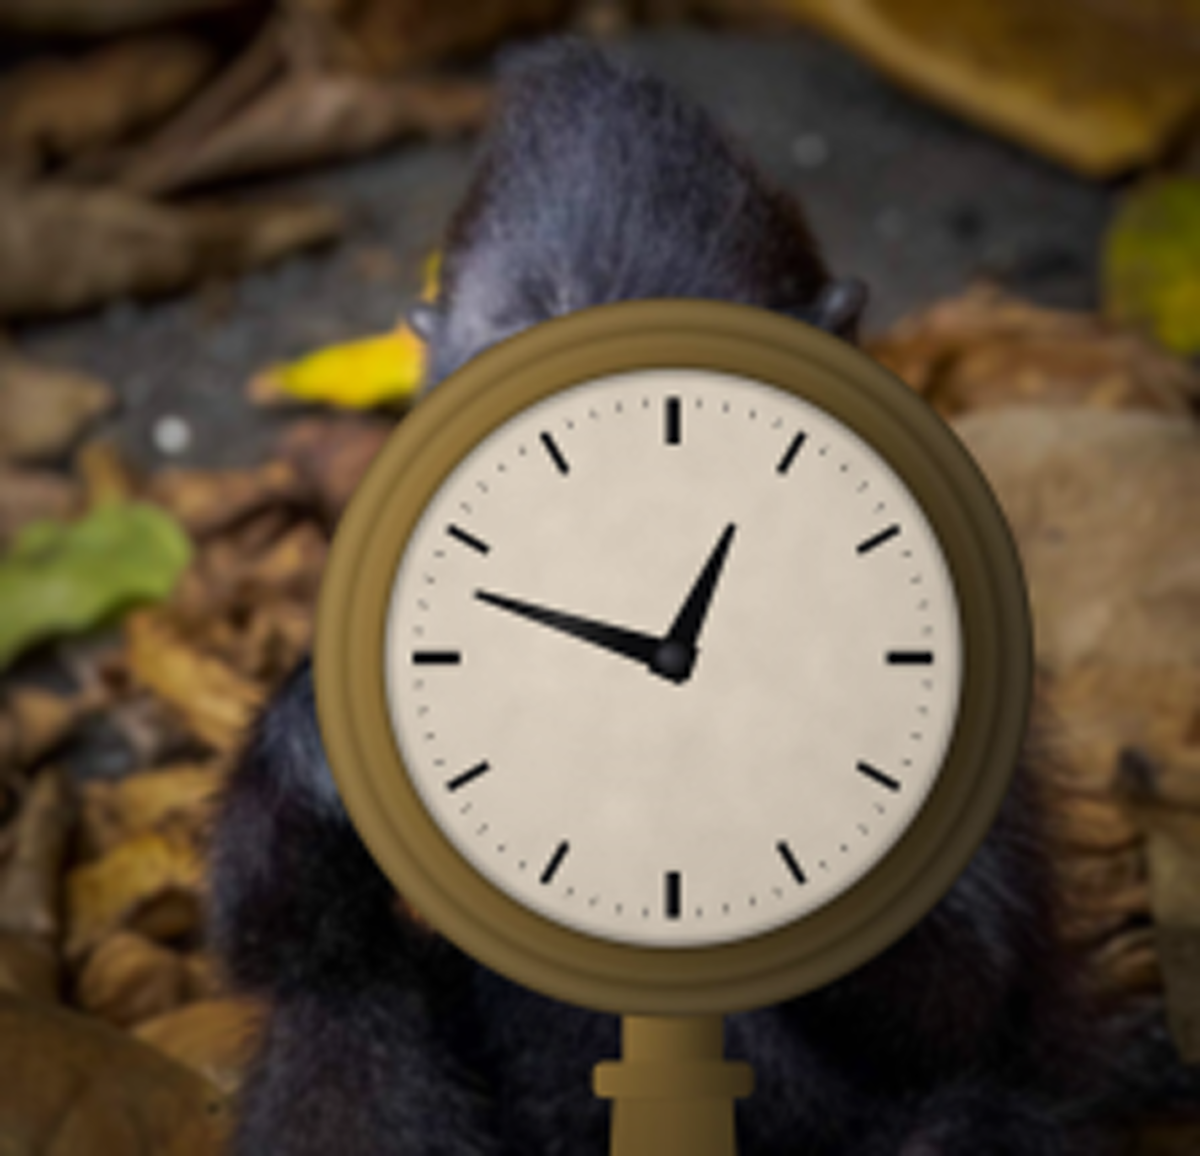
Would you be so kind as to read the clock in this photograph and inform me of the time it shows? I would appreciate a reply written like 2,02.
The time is 12,48
